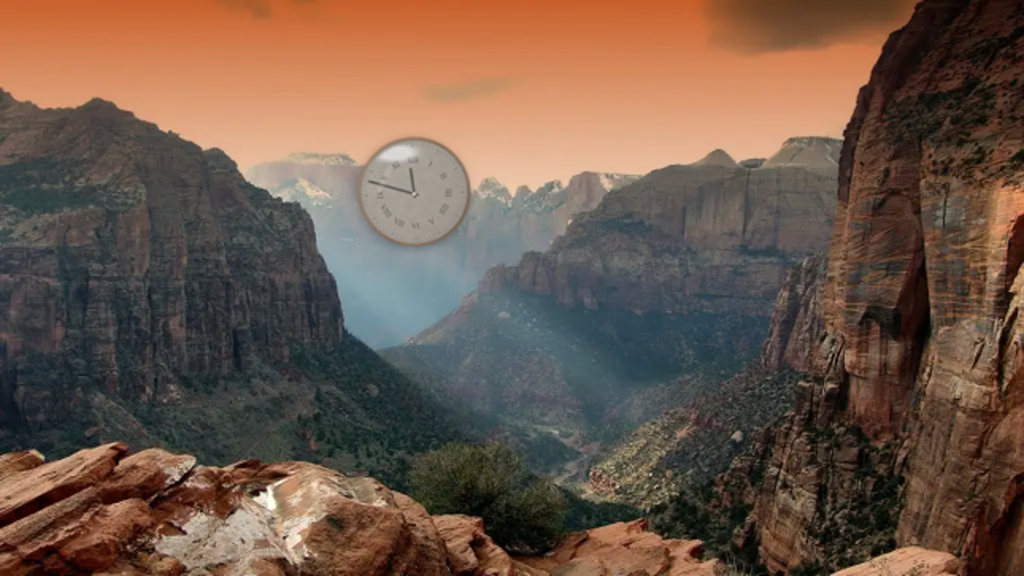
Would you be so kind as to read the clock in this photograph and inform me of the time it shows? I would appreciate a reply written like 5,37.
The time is 11,48
